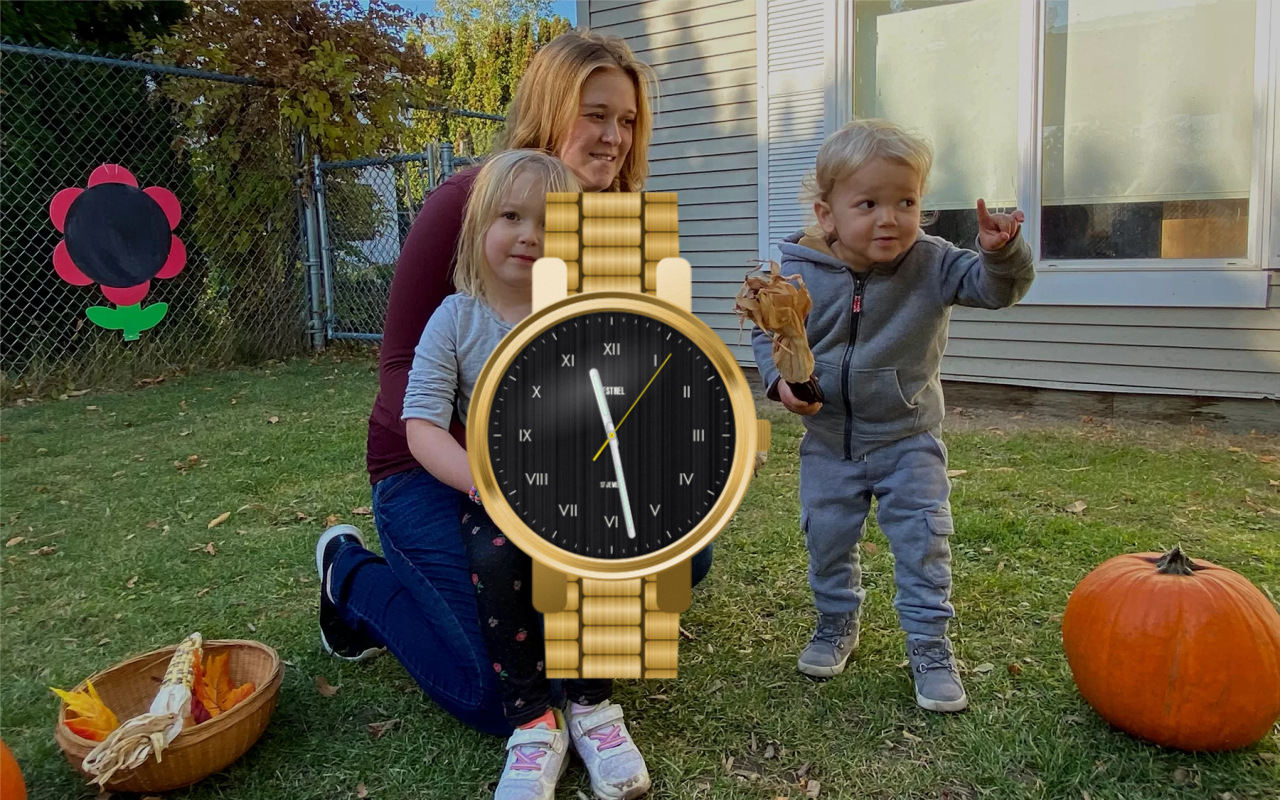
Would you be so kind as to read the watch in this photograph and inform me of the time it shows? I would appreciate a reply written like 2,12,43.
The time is 11,28,06
